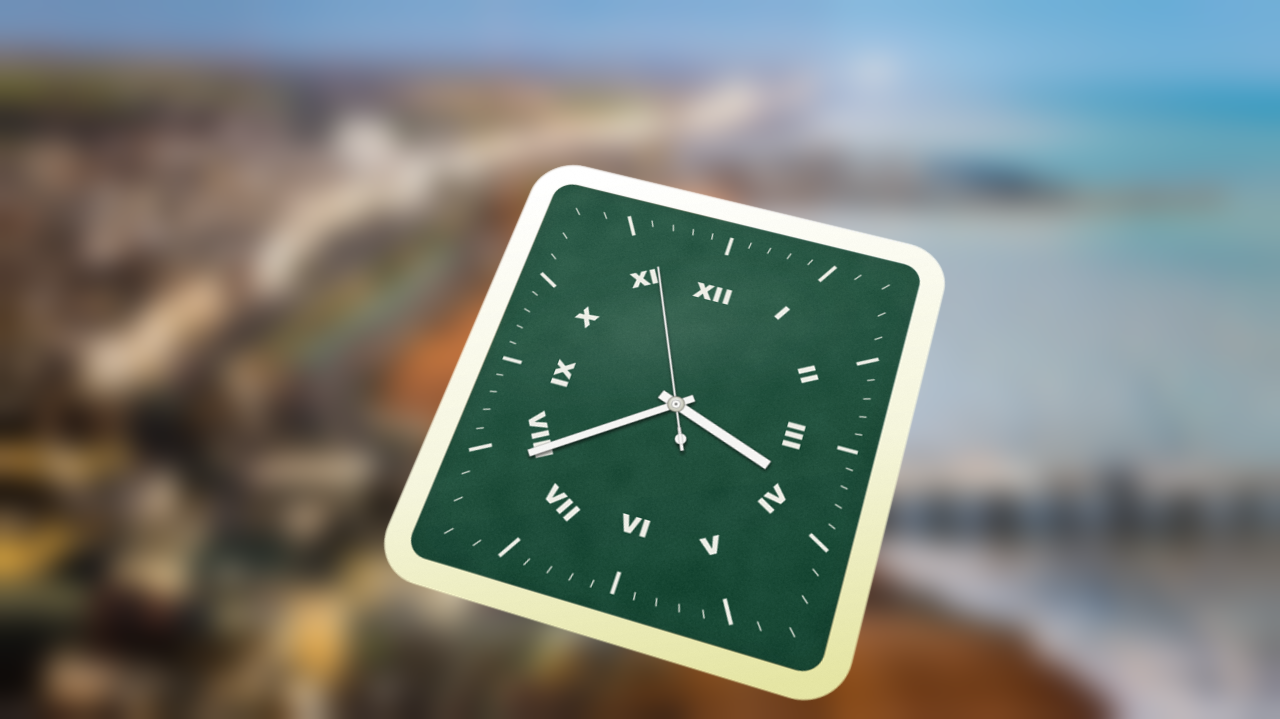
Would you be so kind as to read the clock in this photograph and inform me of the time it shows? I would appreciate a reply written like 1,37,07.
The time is 3,38,56
